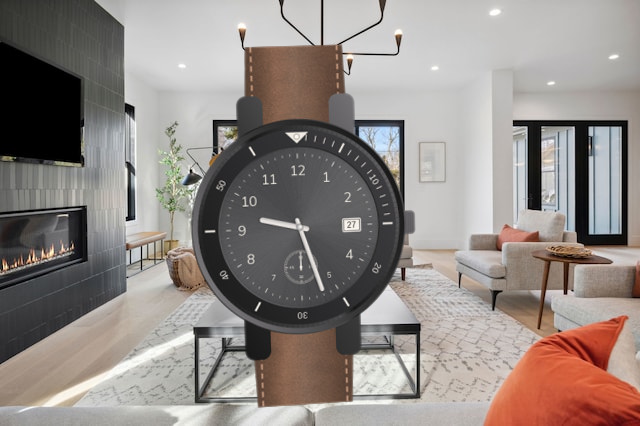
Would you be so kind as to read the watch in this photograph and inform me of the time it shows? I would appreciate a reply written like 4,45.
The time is 9,27
